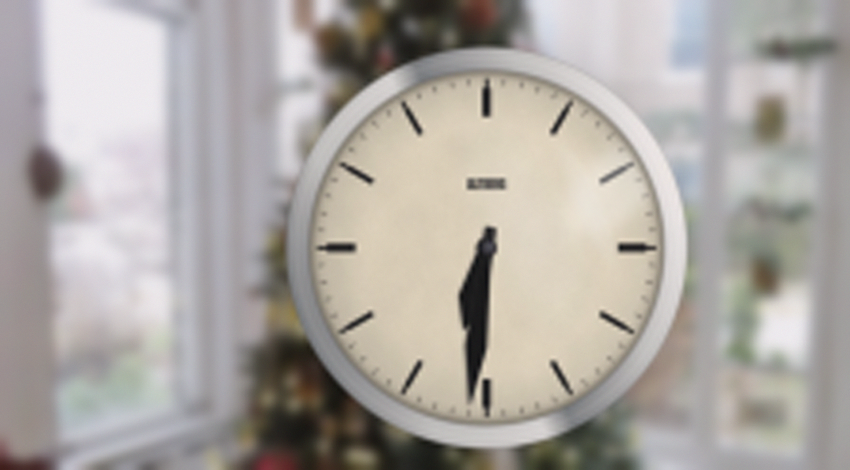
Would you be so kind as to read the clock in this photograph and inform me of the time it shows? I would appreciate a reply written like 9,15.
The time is 6,31
